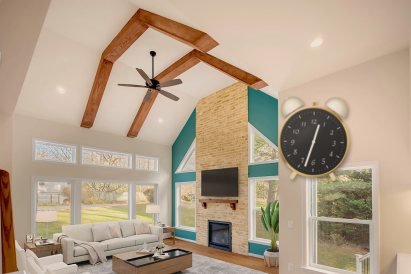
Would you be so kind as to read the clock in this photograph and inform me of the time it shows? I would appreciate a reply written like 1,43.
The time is 12,33
